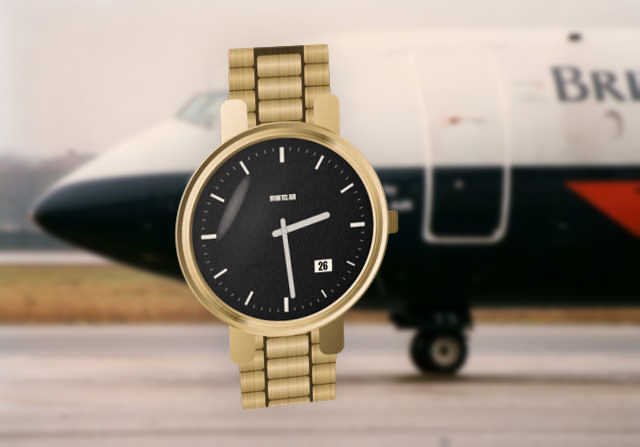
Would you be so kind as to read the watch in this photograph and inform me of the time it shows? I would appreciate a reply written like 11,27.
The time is 2,29
